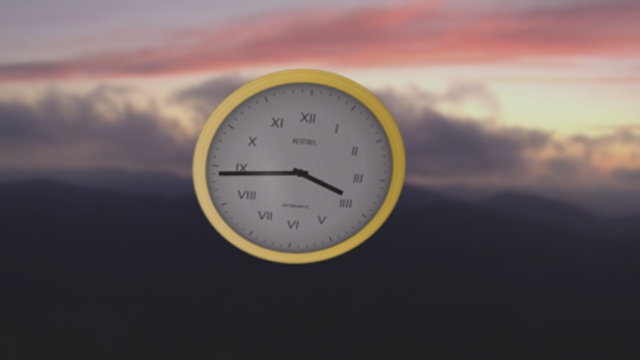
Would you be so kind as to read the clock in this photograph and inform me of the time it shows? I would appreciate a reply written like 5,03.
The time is 3,44
